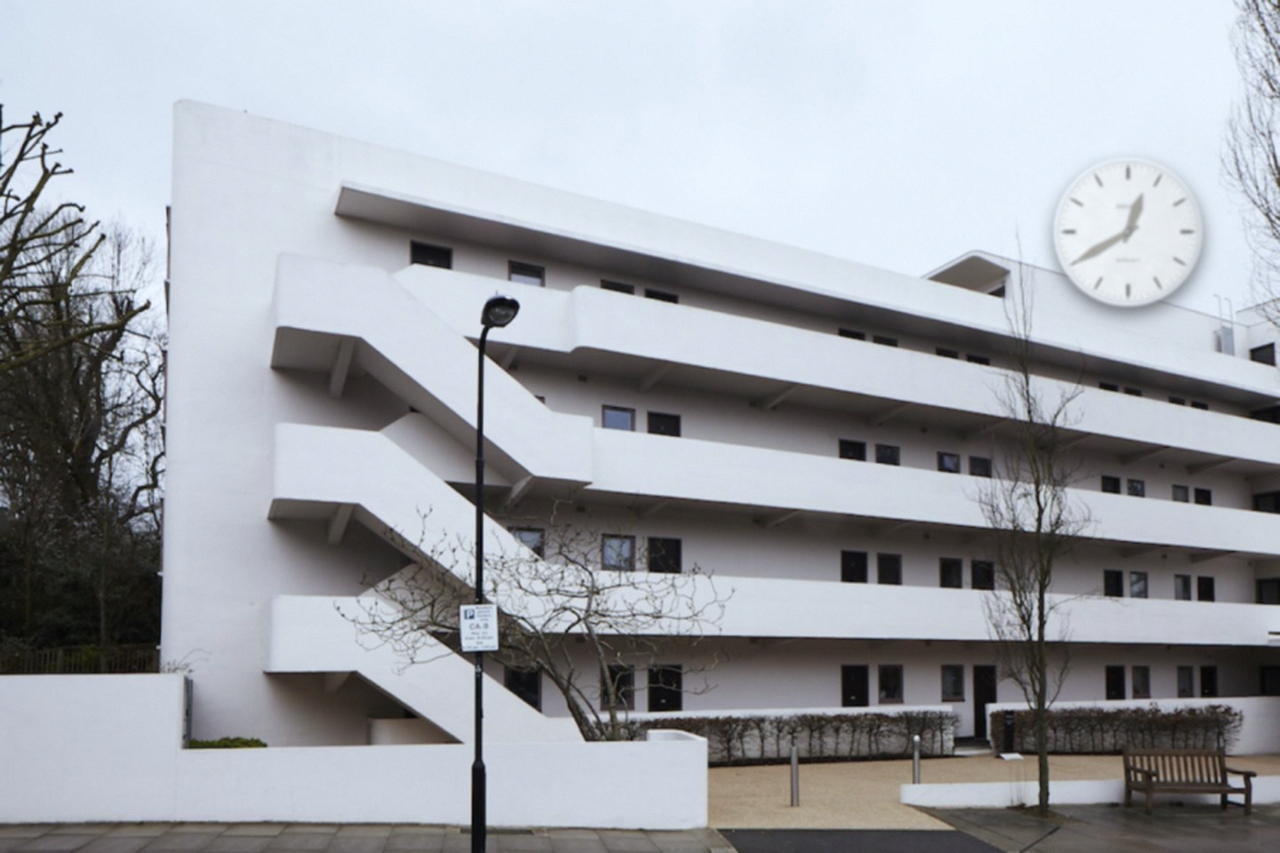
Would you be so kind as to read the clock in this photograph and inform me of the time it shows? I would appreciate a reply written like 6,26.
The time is 12,40
